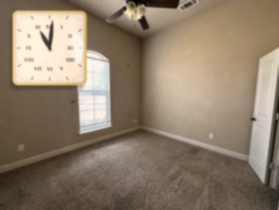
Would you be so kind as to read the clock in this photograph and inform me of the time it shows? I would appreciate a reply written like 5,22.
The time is 11,01
